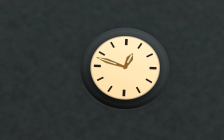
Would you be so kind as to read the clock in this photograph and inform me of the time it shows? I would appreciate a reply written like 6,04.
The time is 12,48
